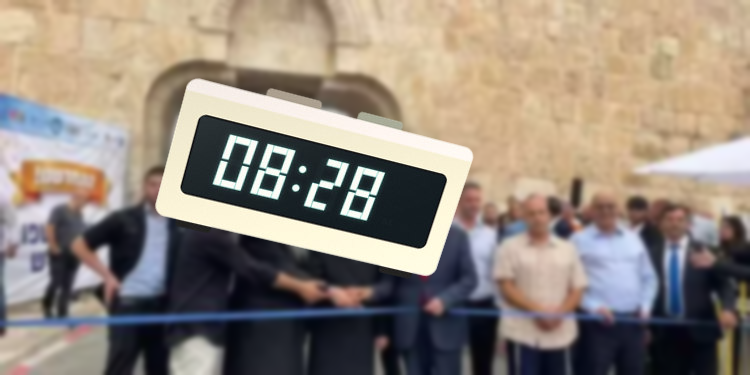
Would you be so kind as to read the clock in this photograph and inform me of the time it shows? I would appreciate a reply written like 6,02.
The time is 8,28
